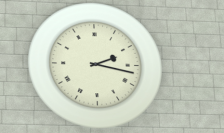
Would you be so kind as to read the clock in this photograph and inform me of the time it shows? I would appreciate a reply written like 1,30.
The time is 2,17
